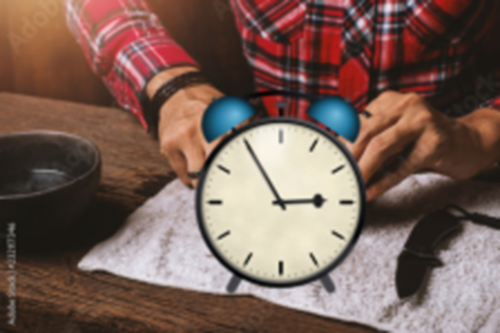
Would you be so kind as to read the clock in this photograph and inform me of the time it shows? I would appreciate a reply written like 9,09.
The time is 2,55
